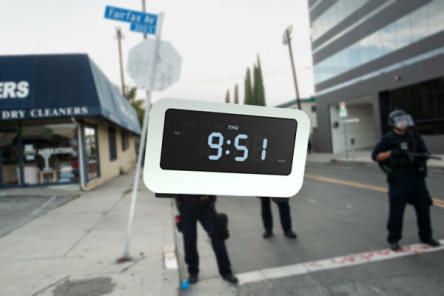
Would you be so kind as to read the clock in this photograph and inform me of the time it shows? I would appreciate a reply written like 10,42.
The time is 9,51
